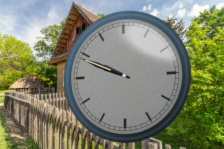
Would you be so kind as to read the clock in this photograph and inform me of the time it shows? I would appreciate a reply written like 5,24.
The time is 9,49
